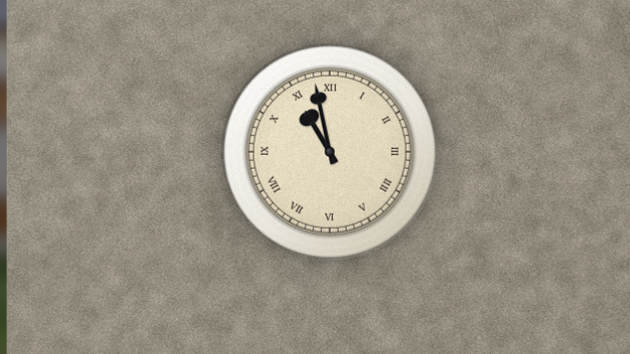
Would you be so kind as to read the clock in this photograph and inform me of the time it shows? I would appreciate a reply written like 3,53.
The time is 10,58
